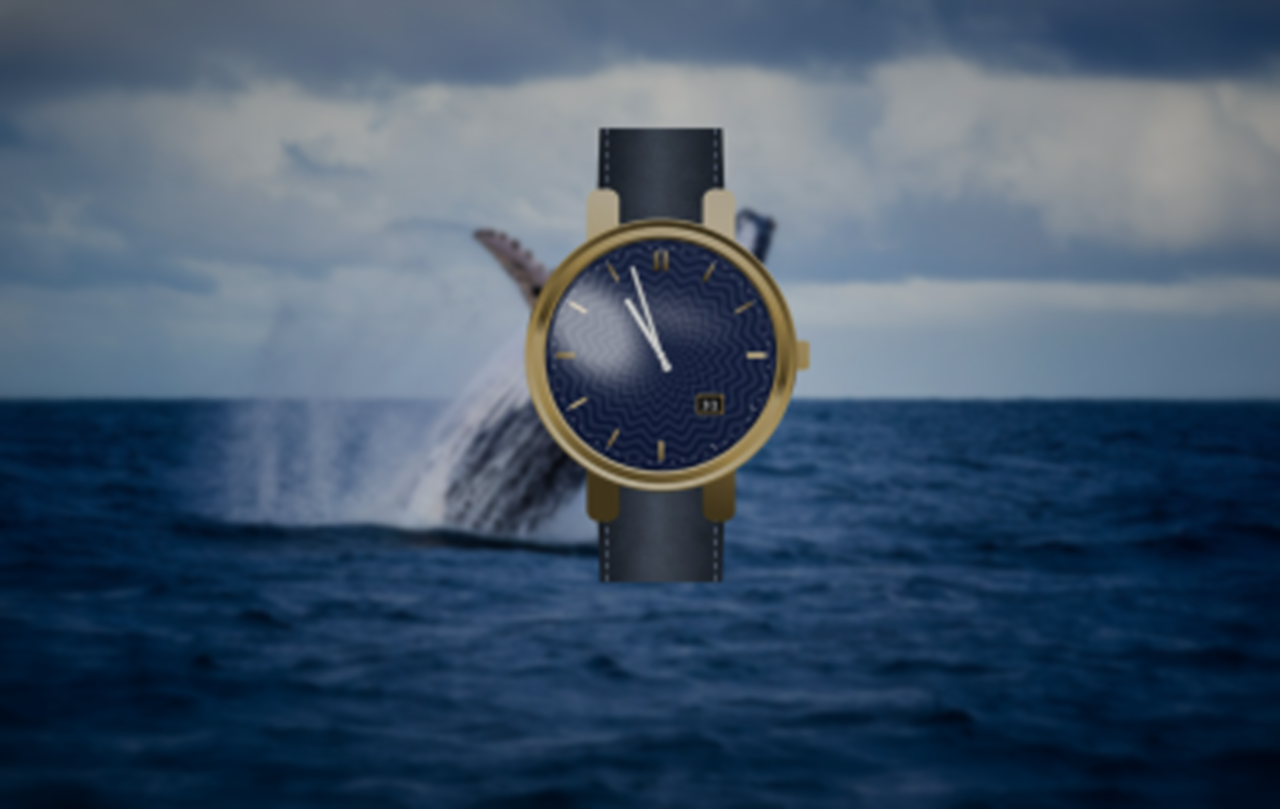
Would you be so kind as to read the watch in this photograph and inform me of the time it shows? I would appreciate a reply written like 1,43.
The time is 10,57
